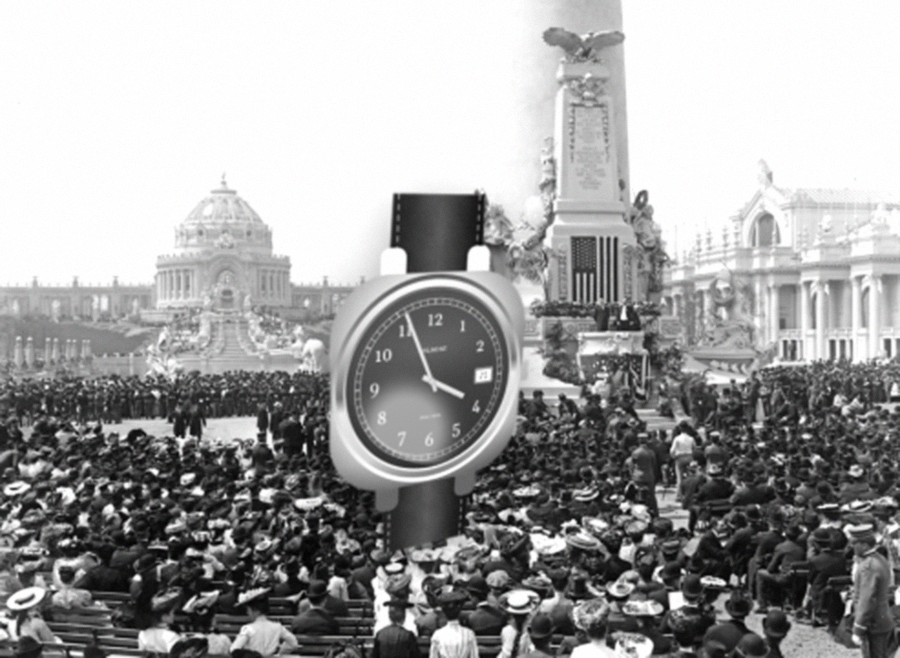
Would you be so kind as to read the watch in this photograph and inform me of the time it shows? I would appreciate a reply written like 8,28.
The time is 3,56
